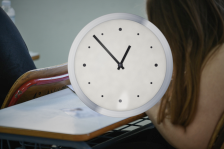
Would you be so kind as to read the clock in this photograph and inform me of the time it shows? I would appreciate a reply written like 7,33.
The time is 12,53
